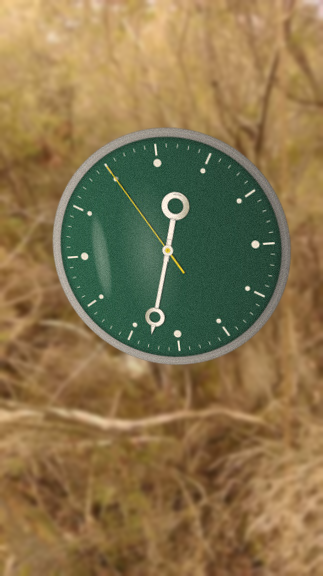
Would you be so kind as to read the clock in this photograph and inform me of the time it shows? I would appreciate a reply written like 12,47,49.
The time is 12,32,55
